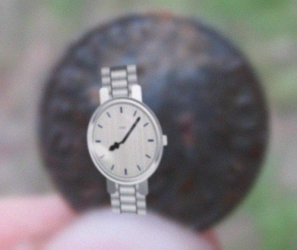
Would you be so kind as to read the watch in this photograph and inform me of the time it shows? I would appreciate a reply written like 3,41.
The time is 8,07
